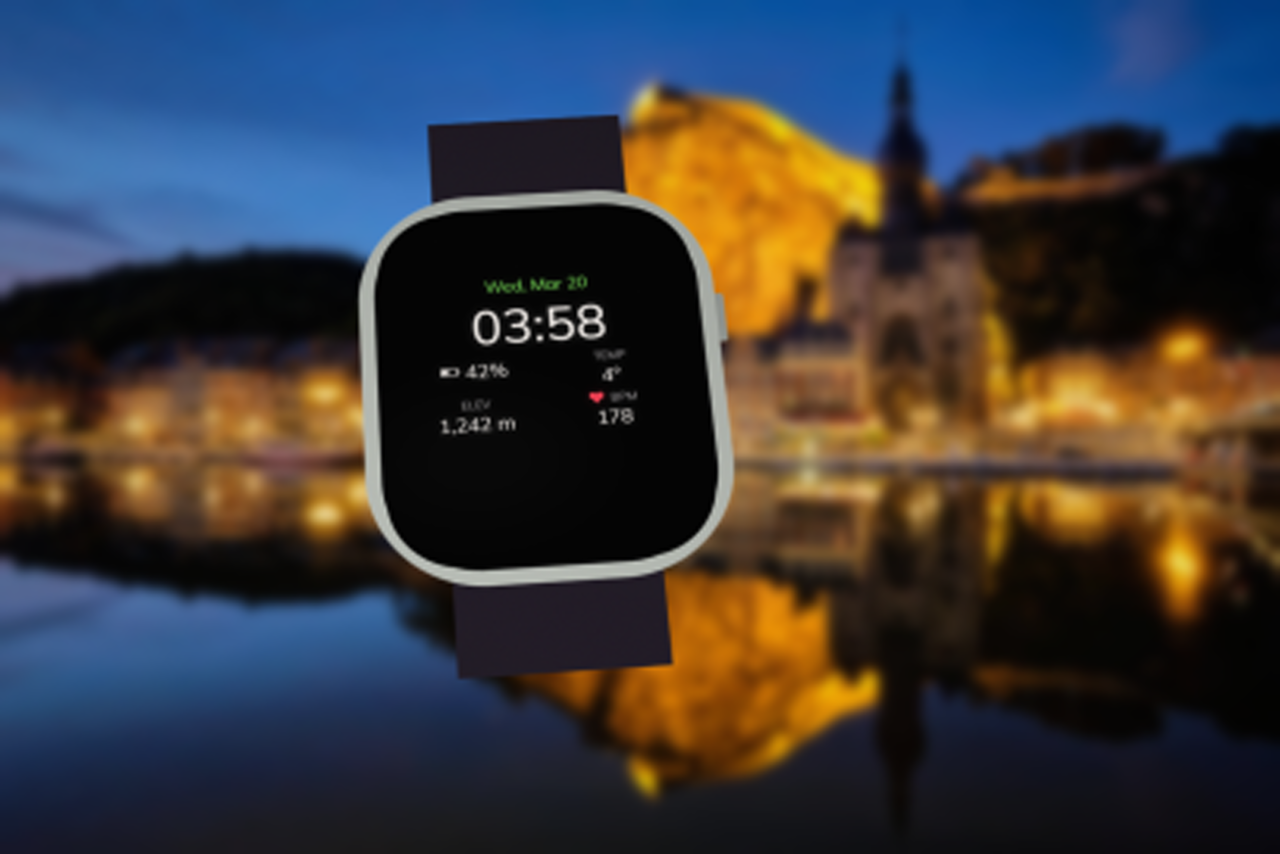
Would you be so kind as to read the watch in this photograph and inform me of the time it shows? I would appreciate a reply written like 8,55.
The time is 3,58
